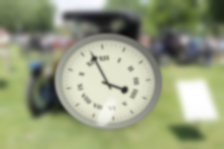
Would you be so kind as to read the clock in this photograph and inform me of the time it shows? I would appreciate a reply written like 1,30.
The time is 3,57
